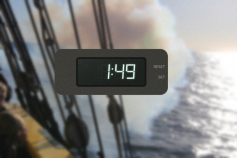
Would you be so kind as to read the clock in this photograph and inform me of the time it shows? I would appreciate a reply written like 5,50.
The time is 1,49
